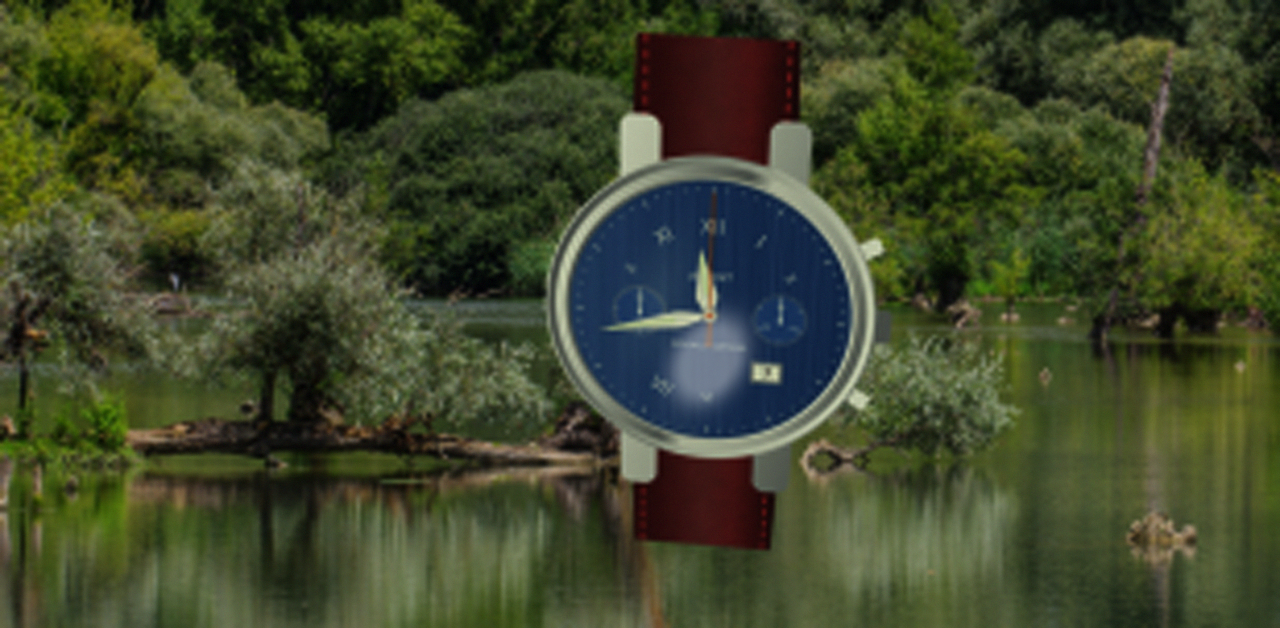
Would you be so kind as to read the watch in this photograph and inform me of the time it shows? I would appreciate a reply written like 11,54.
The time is 11,43
